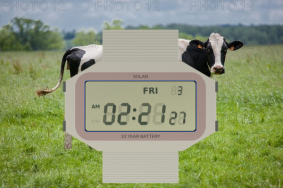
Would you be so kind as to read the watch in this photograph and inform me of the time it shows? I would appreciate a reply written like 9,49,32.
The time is 2,21,27
